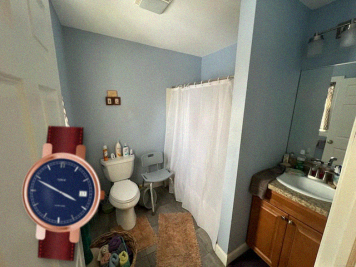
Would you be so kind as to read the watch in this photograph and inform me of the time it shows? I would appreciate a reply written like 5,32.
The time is 3,49
